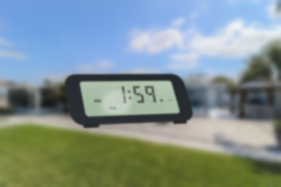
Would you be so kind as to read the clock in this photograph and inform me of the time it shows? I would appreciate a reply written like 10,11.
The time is 1,59
